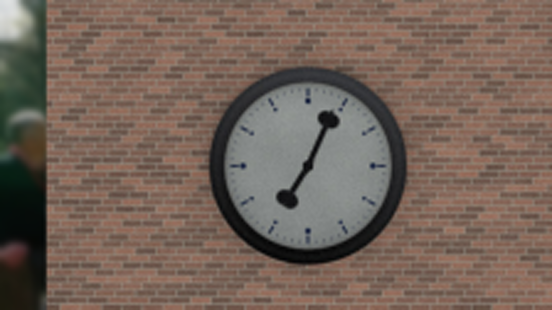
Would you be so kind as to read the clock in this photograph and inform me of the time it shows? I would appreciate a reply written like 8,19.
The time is 7,04
